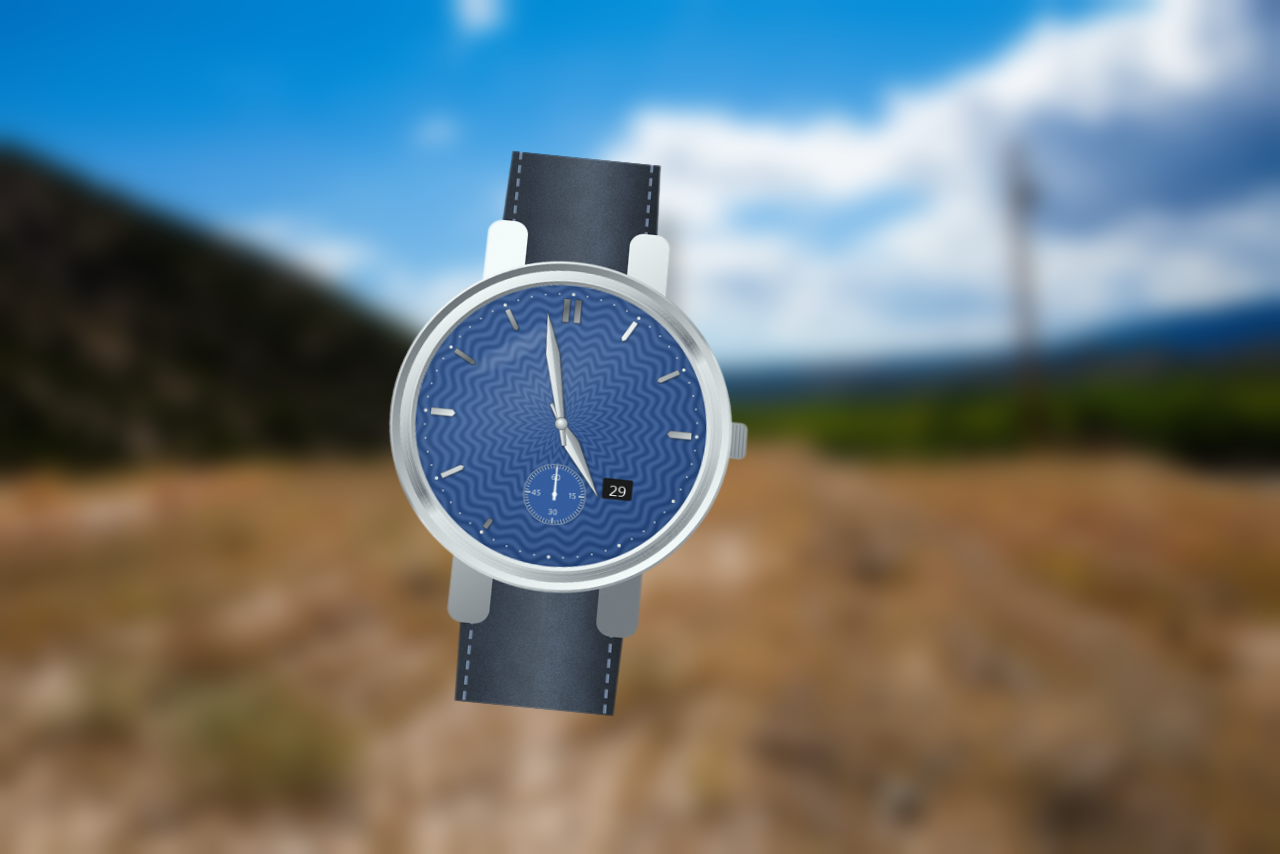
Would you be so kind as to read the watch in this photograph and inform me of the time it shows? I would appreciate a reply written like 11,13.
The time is 4,58
